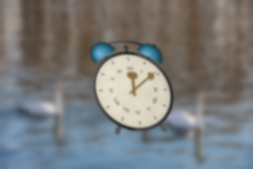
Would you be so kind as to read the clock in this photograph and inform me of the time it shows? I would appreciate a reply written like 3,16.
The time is 12,09
